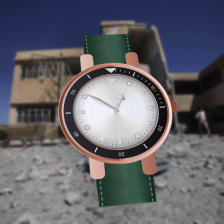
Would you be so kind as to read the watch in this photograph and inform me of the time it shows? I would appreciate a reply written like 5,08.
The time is 12,51
